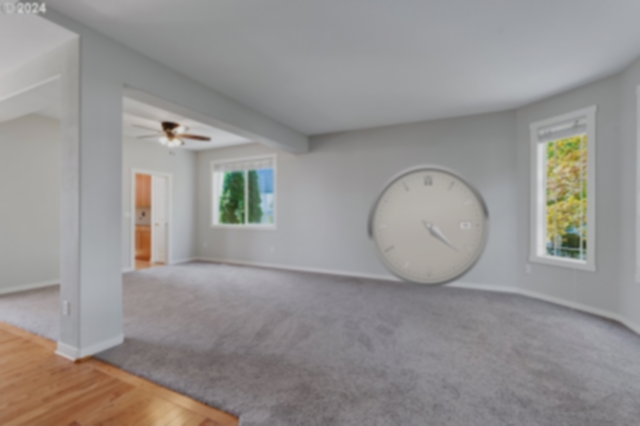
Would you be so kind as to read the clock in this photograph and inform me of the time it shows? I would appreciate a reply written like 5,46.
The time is 4,22
